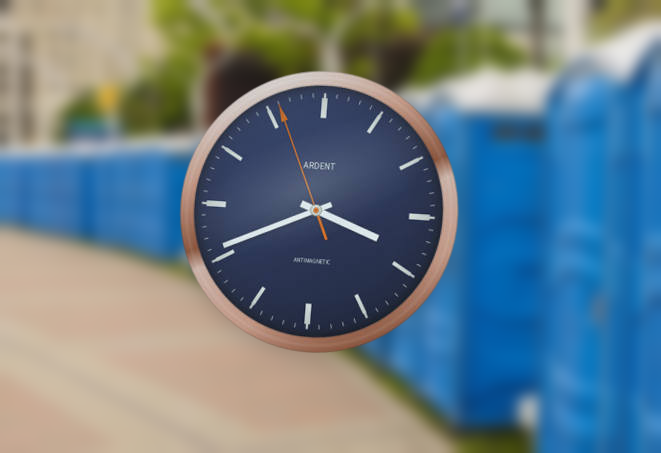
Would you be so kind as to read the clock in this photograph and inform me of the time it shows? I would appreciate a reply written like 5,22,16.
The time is 3,40,56
